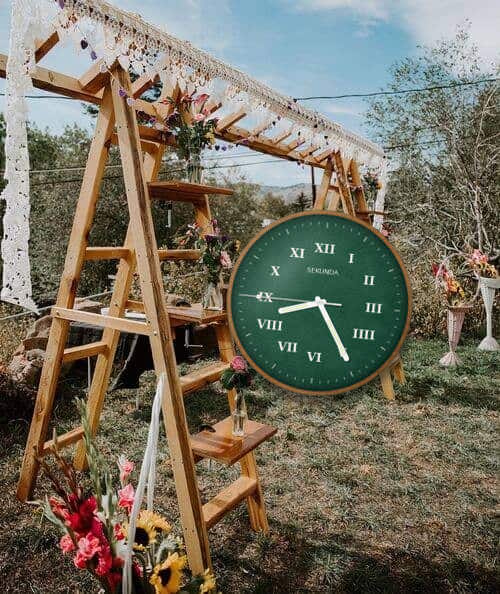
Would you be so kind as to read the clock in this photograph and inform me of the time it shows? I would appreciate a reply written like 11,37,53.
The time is 8,24,45
